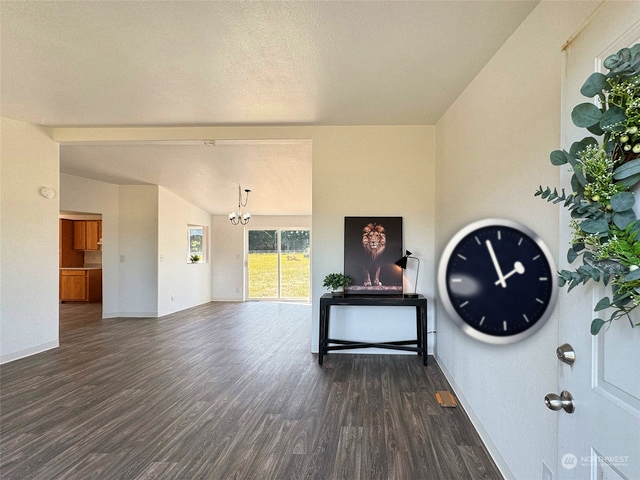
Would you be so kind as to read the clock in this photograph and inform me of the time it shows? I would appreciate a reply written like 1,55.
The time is 1,57
